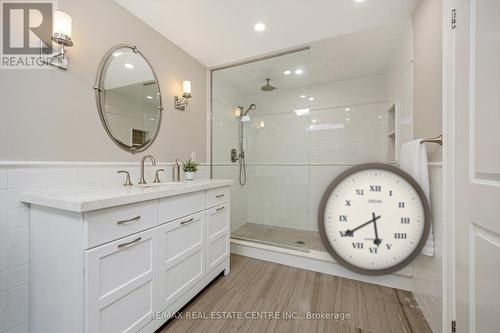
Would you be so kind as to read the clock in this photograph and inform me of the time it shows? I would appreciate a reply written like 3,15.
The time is 5,40
